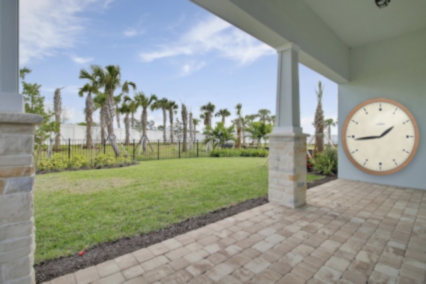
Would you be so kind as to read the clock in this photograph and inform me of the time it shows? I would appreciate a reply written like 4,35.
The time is 1,44
